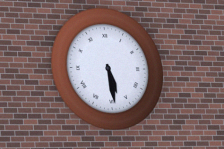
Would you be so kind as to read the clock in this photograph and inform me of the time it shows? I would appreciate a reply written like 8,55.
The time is 5,29
